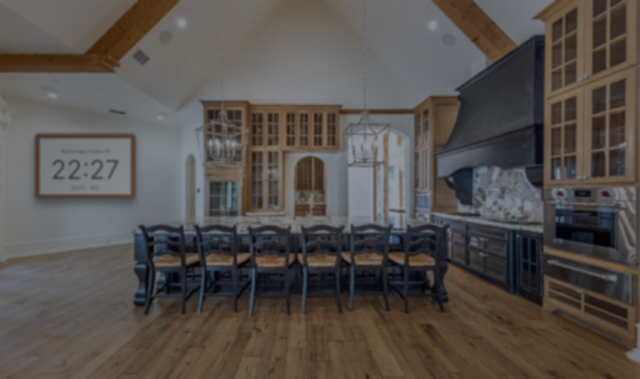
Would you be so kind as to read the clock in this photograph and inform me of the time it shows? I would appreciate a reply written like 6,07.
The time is 22,27
